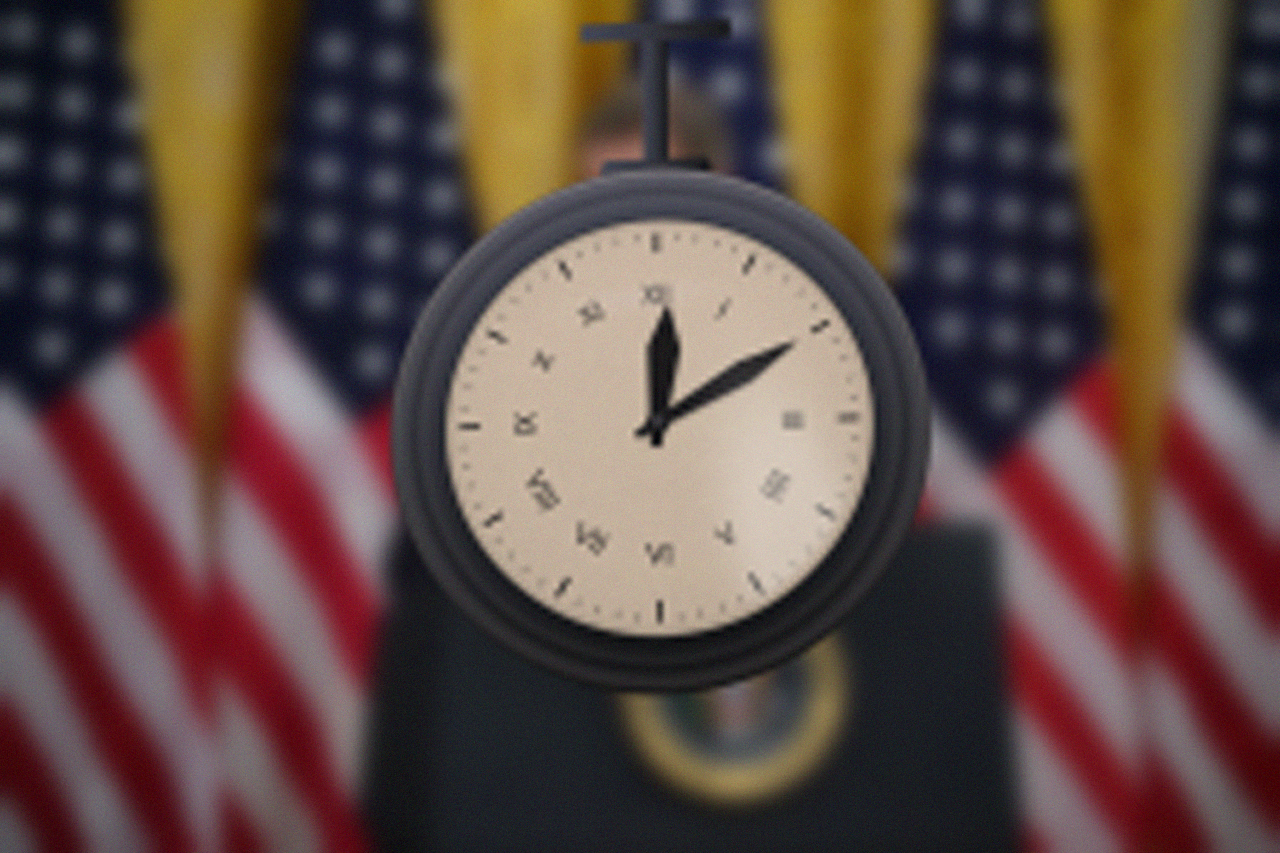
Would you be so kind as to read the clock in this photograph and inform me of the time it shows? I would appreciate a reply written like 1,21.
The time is 12,10
